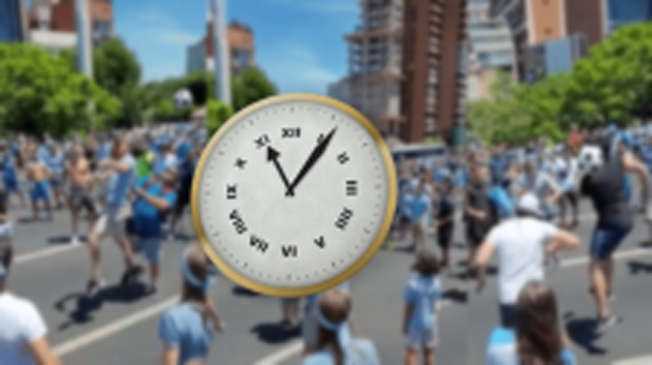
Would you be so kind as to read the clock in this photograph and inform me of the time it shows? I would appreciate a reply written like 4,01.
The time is 11,06
